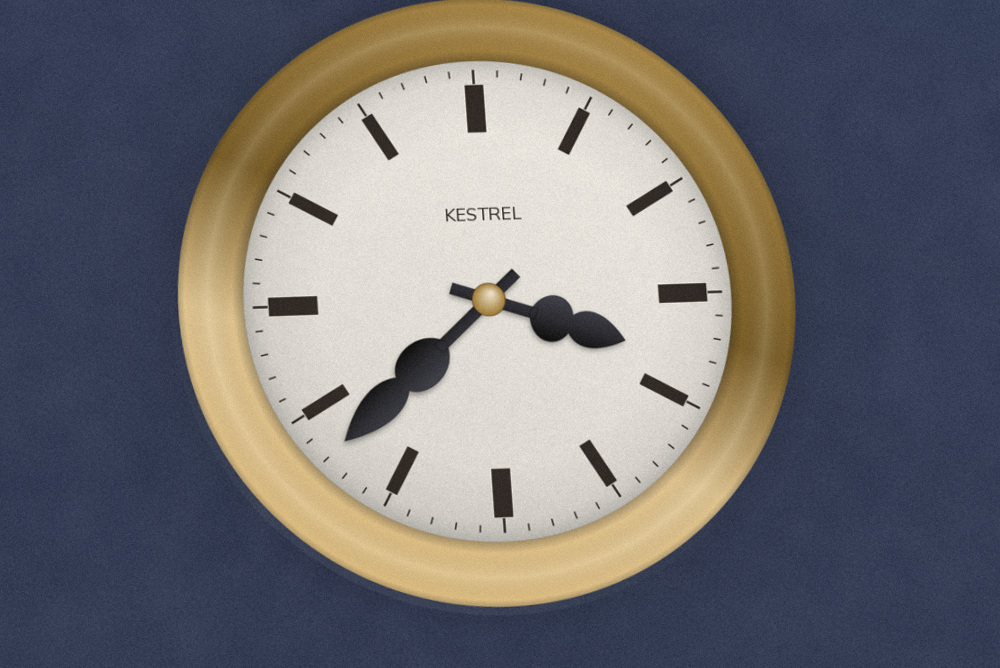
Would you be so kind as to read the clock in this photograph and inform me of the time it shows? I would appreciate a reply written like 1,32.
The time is 3,38
